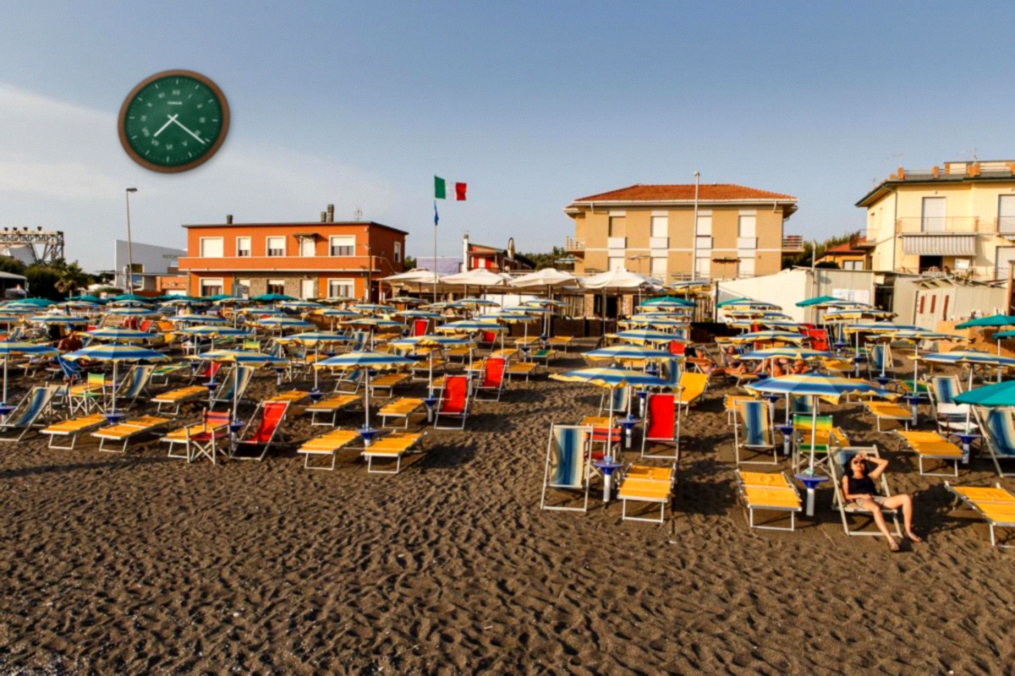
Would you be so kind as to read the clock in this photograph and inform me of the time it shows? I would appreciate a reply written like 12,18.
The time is 7,21
